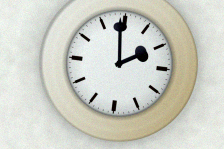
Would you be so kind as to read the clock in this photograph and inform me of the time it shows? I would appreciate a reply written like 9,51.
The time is 1,59
